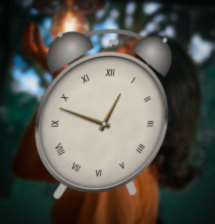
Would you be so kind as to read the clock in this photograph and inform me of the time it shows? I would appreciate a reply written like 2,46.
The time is 12,48
